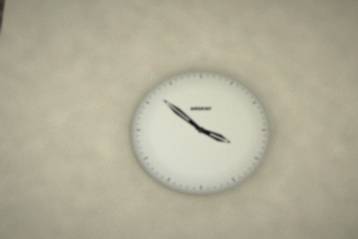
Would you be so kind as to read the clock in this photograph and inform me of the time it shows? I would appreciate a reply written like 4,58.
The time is 3,52
